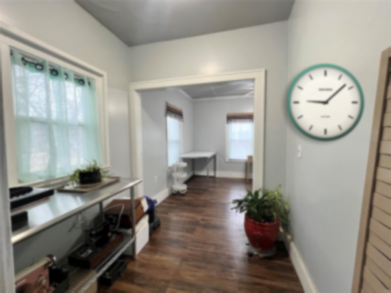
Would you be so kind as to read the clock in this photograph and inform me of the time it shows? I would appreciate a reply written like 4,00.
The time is 9,08
